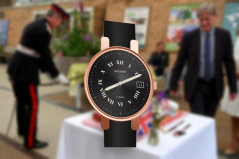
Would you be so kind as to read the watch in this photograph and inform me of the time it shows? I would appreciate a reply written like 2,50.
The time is 8,11
